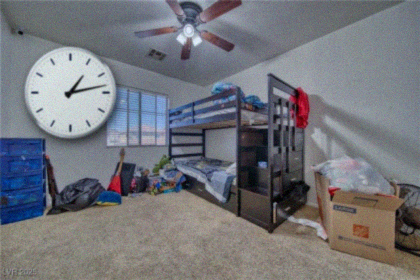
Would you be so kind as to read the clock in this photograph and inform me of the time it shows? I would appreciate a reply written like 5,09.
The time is 1,13
